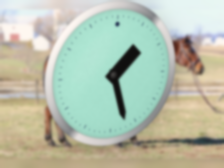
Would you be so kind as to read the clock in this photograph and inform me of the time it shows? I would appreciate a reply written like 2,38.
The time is 1,27
